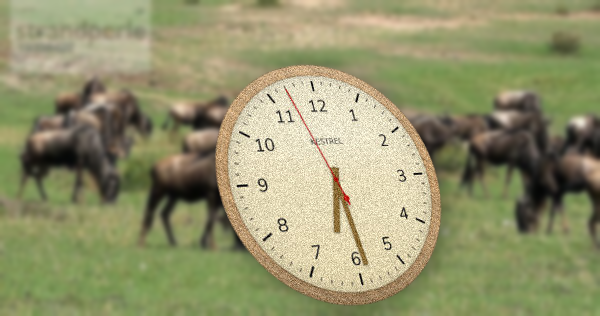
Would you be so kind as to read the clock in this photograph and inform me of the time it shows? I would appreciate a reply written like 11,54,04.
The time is 6,28,57
